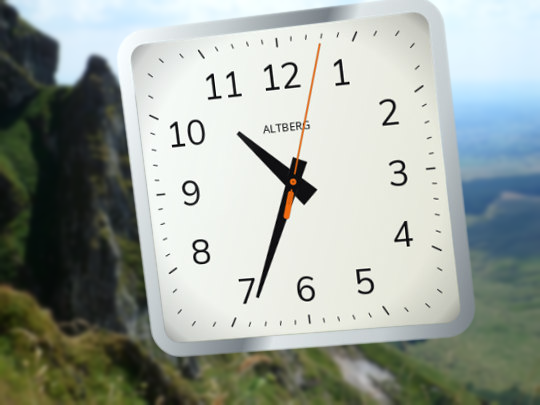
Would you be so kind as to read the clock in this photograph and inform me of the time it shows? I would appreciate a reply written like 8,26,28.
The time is 10,34,03
